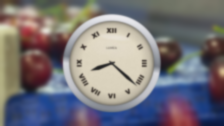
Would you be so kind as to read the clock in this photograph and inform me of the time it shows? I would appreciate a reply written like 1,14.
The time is 8,22
